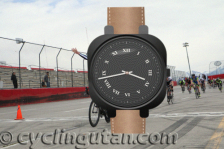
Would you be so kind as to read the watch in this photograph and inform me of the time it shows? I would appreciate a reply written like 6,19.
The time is 3,43
